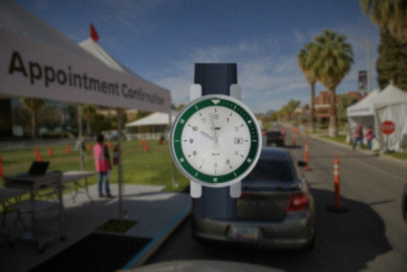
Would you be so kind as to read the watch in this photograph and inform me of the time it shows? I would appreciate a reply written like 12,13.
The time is 9,58
